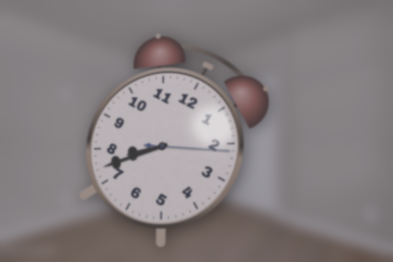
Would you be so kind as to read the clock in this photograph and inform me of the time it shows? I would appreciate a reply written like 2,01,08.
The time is 7,37,11
